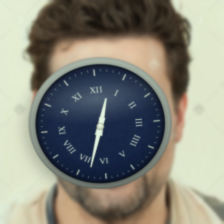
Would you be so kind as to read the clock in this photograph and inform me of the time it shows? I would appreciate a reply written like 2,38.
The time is 12,33
